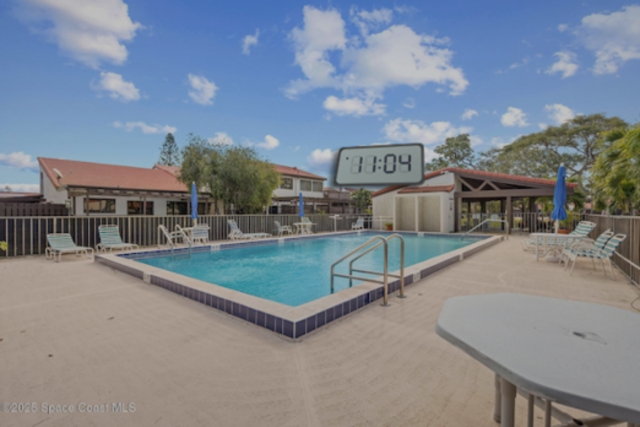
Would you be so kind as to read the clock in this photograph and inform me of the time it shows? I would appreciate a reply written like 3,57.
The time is 11,04
